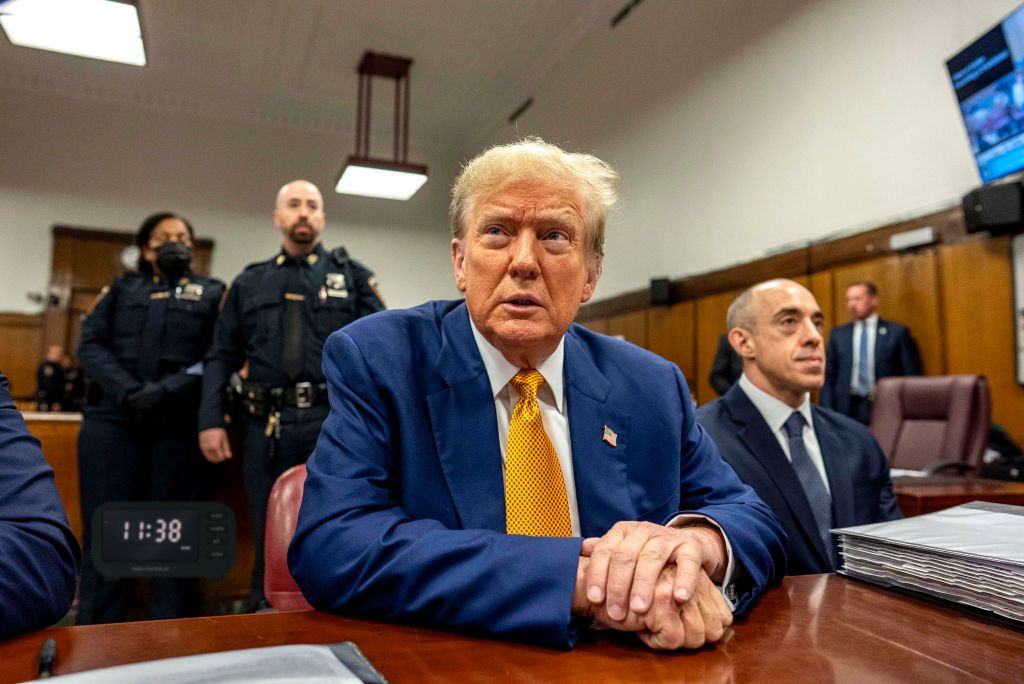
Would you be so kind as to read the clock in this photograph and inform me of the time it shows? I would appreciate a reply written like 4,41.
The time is 11,38
